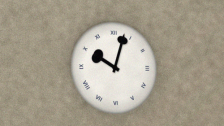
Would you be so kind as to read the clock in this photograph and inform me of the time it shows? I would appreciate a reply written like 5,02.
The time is 10,03
